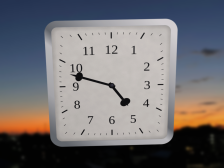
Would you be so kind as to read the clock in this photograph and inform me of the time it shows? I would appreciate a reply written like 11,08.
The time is 4,48
